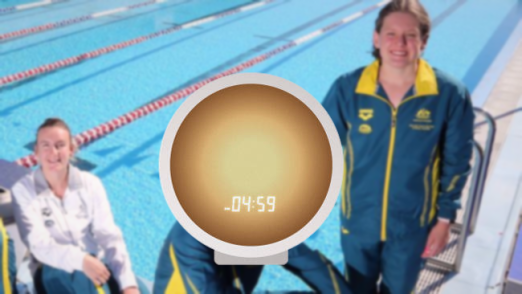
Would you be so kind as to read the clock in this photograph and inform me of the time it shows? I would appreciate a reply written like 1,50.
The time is 4,59
